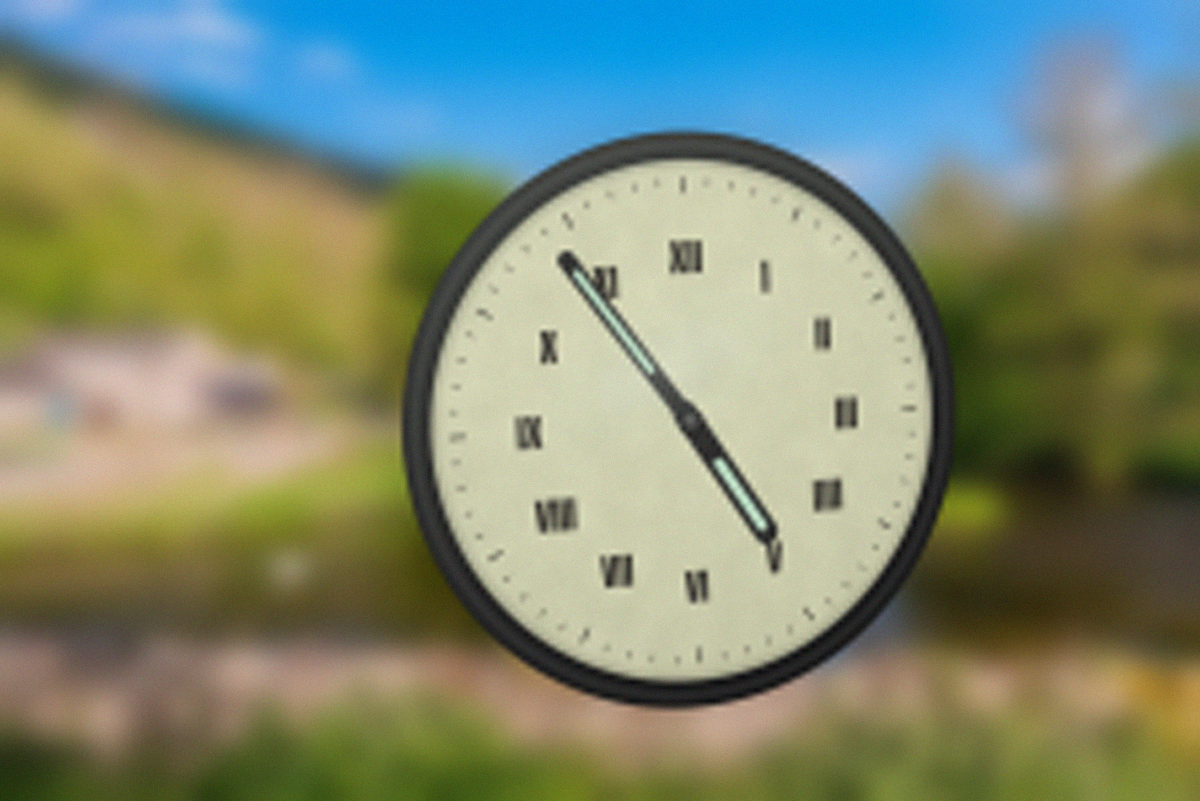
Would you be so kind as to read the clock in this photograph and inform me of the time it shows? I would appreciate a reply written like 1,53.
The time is 4,54
